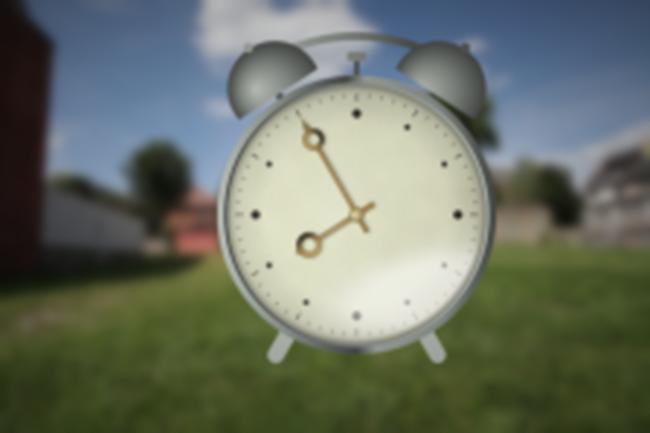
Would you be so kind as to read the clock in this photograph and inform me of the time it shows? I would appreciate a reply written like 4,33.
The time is 7,55
